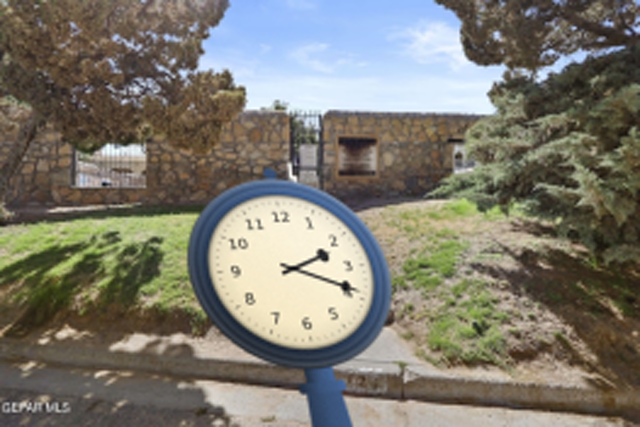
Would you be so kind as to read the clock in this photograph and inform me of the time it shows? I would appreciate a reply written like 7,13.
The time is 2,19
